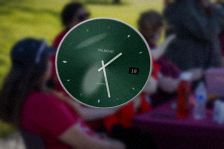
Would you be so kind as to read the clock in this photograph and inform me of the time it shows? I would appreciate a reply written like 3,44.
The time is 1,27
